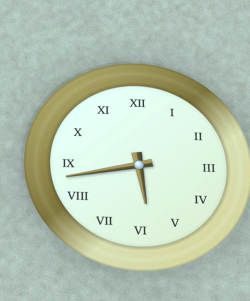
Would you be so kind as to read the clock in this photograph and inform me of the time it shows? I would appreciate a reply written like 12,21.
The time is 5,43
